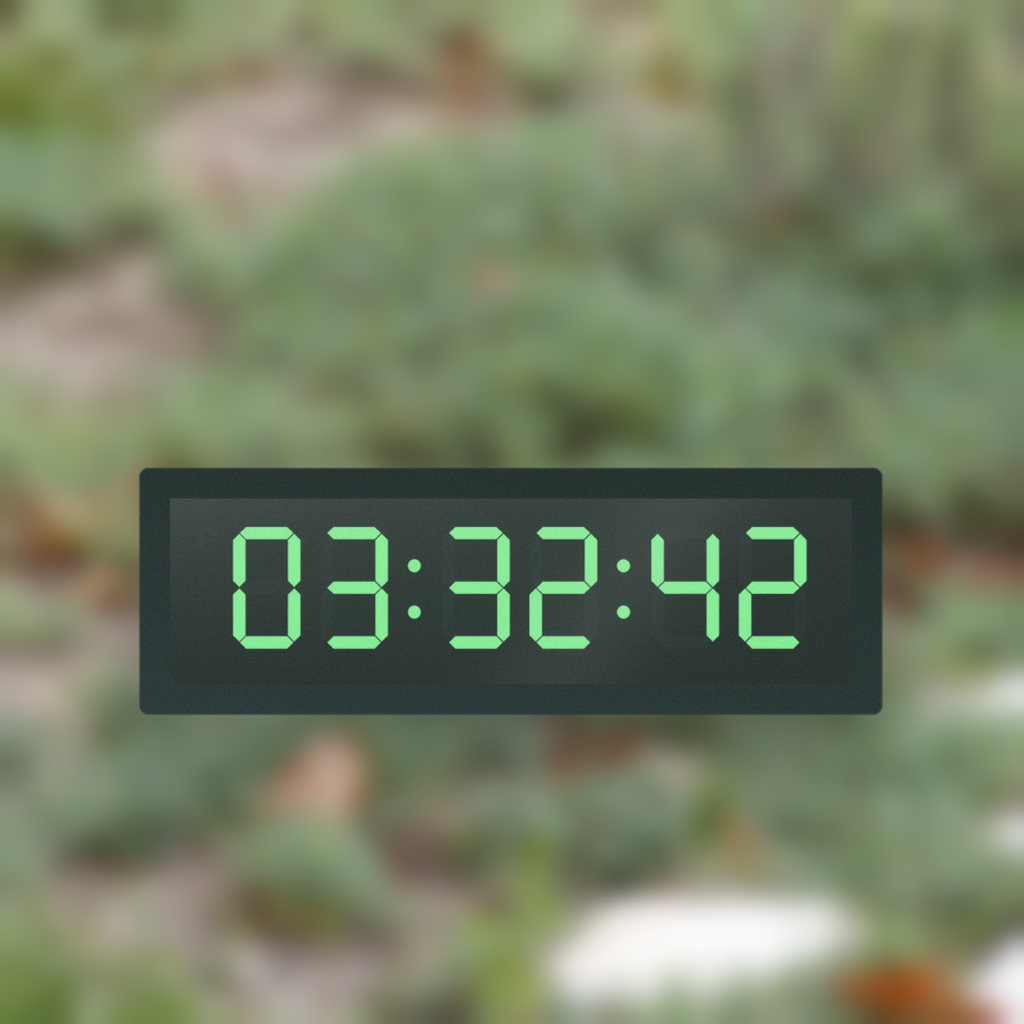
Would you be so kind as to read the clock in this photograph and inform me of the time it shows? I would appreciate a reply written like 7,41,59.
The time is 3,32,42
